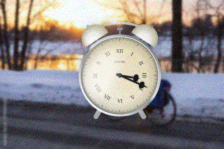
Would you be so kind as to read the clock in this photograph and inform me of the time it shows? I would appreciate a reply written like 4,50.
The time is 3,19
